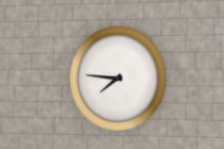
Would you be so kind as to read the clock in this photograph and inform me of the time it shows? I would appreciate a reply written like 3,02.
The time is 7,46
